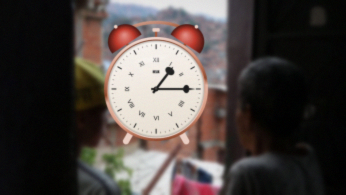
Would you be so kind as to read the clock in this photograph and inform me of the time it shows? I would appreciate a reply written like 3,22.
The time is 1,15
